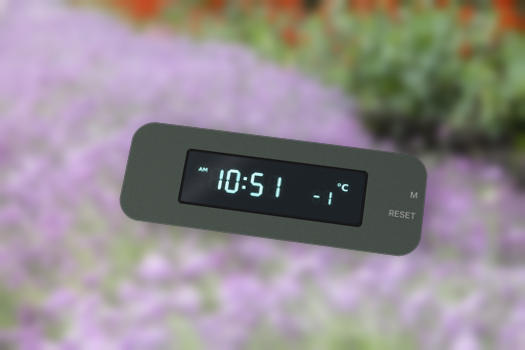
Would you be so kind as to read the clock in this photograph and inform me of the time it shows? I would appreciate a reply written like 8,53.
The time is 10,51
